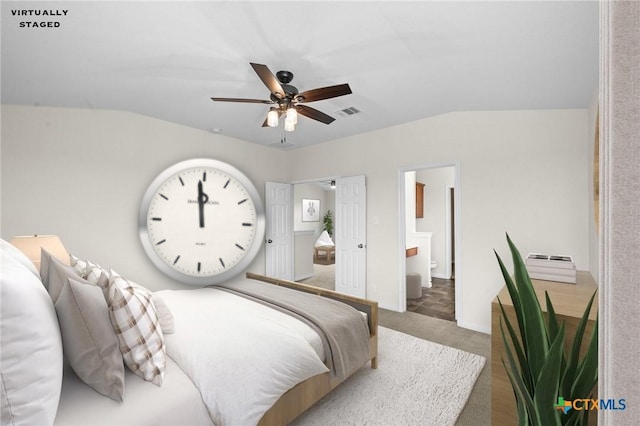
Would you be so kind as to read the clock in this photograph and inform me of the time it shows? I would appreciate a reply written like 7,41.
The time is 11,59
